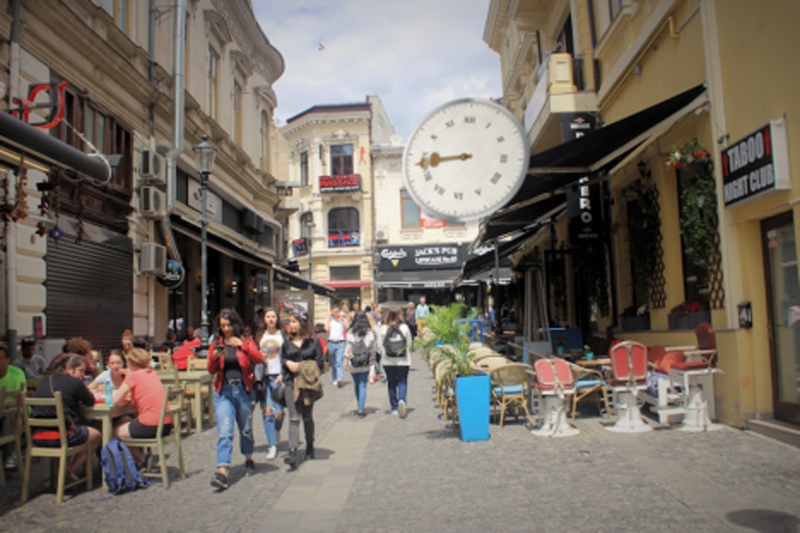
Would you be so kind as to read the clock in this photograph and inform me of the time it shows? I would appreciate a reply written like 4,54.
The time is 8,43
